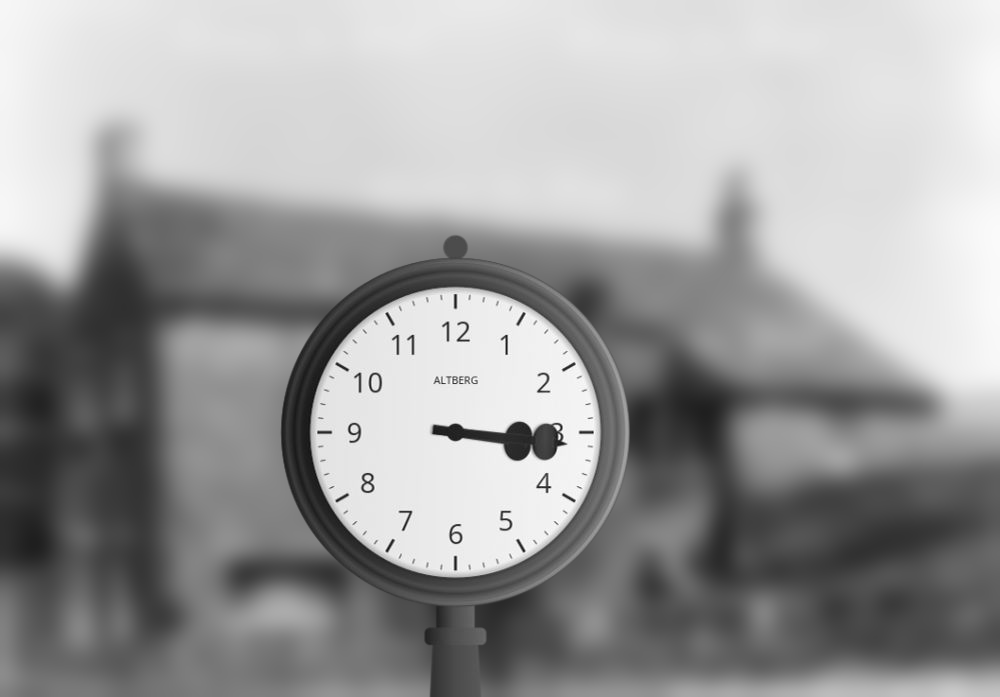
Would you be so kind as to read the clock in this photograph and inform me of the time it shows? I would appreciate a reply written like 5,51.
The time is 3,16
